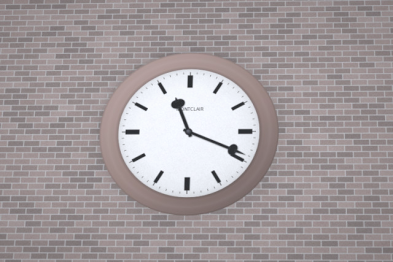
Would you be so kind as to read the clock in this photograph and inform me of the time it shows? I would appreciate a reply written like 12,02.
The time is 11,19
